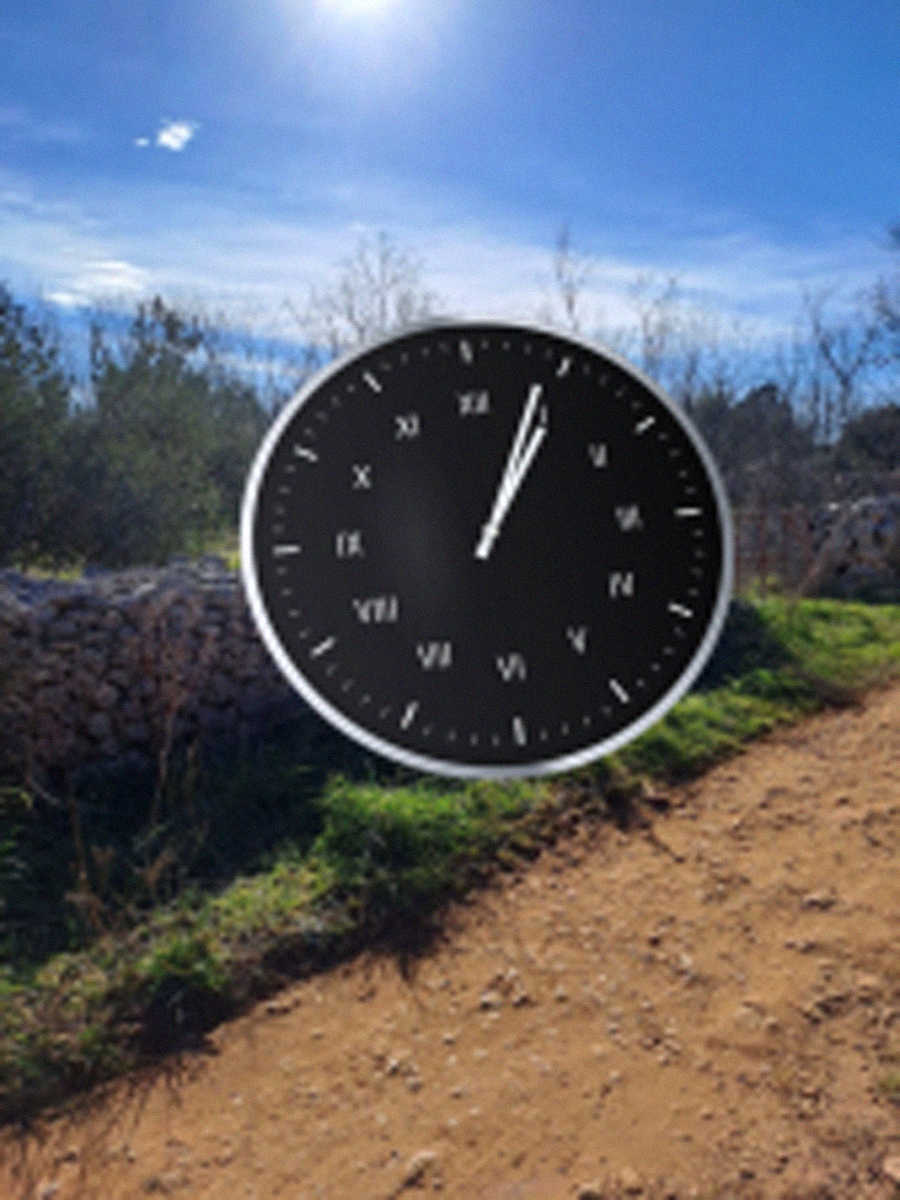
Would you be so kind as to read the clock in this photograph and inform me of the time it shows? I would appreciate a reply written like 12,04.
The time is 1,04
